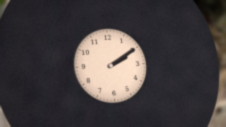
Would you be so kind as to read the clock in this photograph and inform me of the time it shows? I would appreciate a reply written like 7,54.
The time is 2,10
